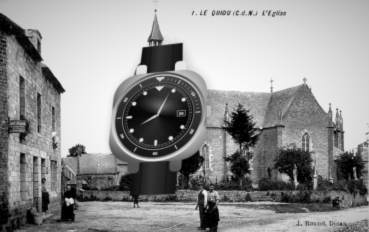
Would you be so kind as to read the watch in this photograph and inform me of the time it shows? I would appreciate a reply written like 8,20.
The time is 8,04
